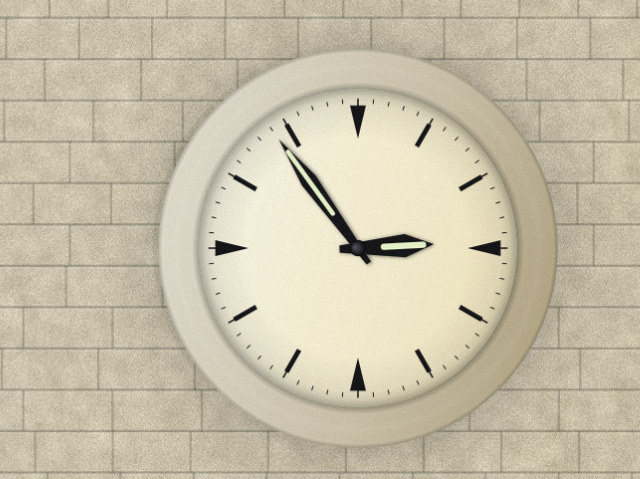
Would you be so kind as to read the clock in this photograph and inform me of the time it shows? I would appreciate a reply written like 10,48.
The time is 2,54
